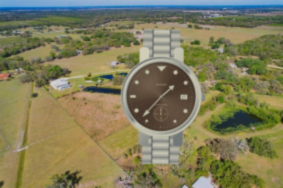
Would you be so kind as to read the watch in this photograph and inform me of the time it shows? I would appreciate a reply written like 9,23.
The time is 1,37
